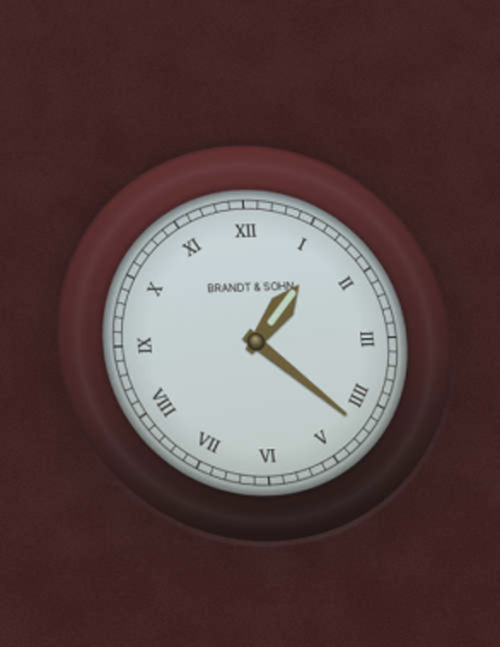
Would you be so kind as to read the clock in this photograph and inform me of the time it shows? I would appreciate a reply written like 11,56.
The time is 1,22
